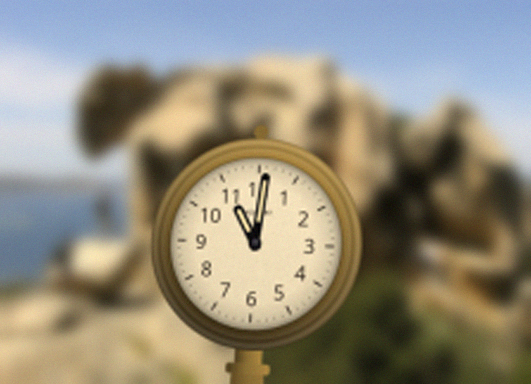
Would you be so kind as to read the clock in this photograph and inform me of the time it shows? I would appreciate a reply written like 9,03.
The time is 11,01
